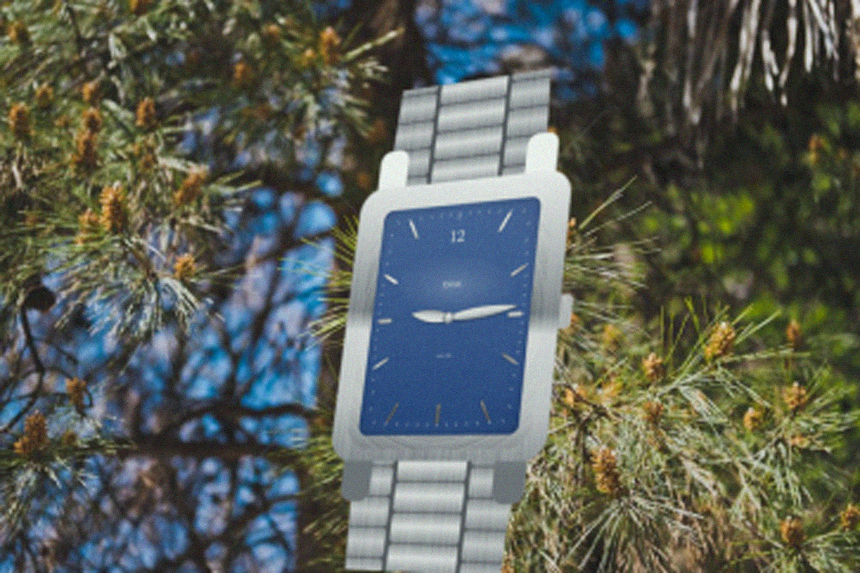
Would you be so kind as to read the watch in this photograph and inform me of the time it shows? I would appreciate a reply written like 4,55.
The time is 9,14
